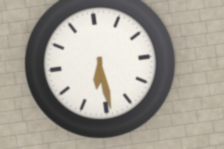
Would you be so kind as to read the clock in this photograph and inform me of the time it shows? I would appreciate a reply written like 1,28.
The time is 6,29
